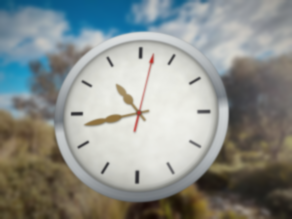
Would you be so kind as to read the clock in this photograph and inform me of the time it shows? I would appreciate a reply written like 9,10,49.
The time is 10,43,02
